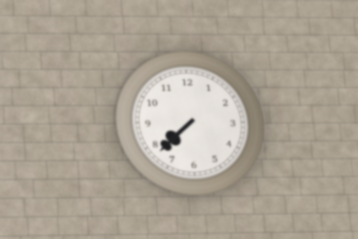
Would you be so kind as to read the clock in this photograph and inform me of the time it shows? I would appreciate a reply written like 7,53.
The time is 7,38
